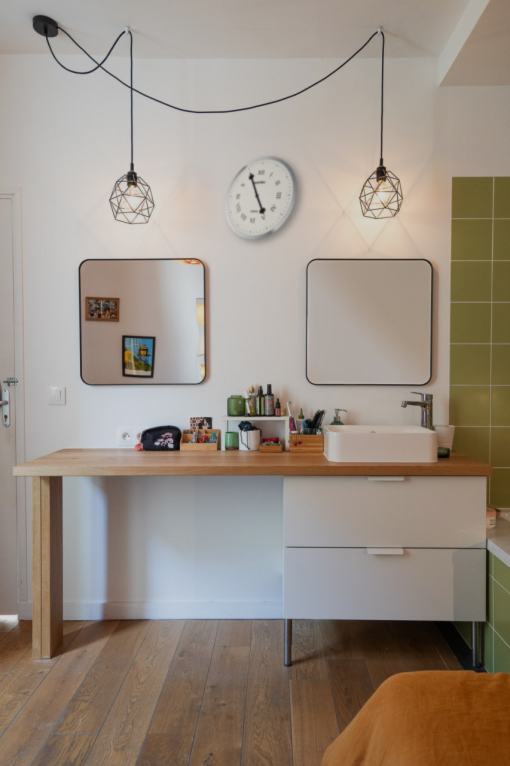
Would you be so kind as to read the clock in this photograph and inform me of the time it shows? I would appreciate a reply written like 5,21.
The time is 4,55
